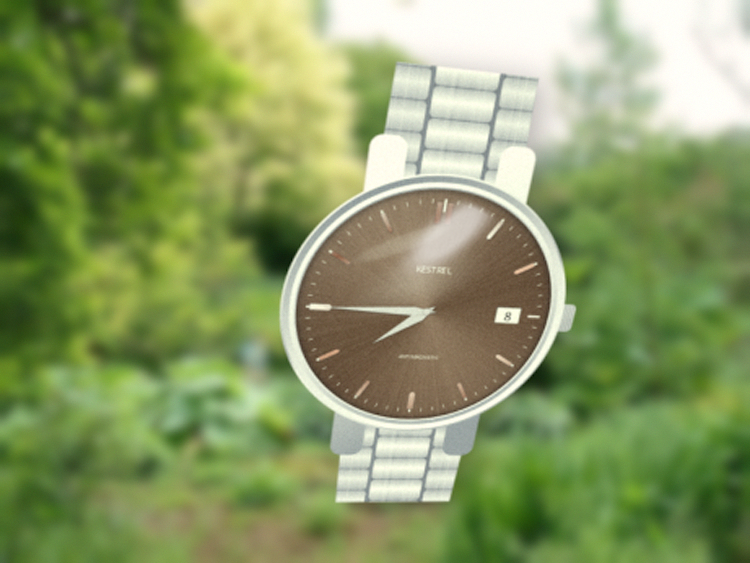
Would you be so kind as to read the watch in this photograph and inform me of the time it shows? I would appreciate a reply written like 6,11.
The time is 7,45
